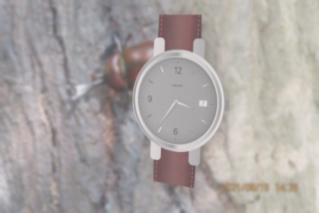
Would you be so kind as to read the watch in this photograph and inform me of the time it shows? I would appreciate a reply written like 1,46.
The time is 3,36
